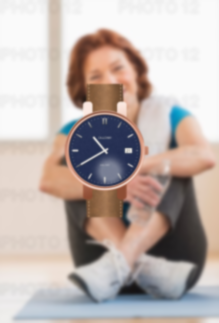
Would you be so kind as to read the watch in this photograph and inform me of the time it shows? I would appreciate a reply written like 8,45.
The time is 10,40
